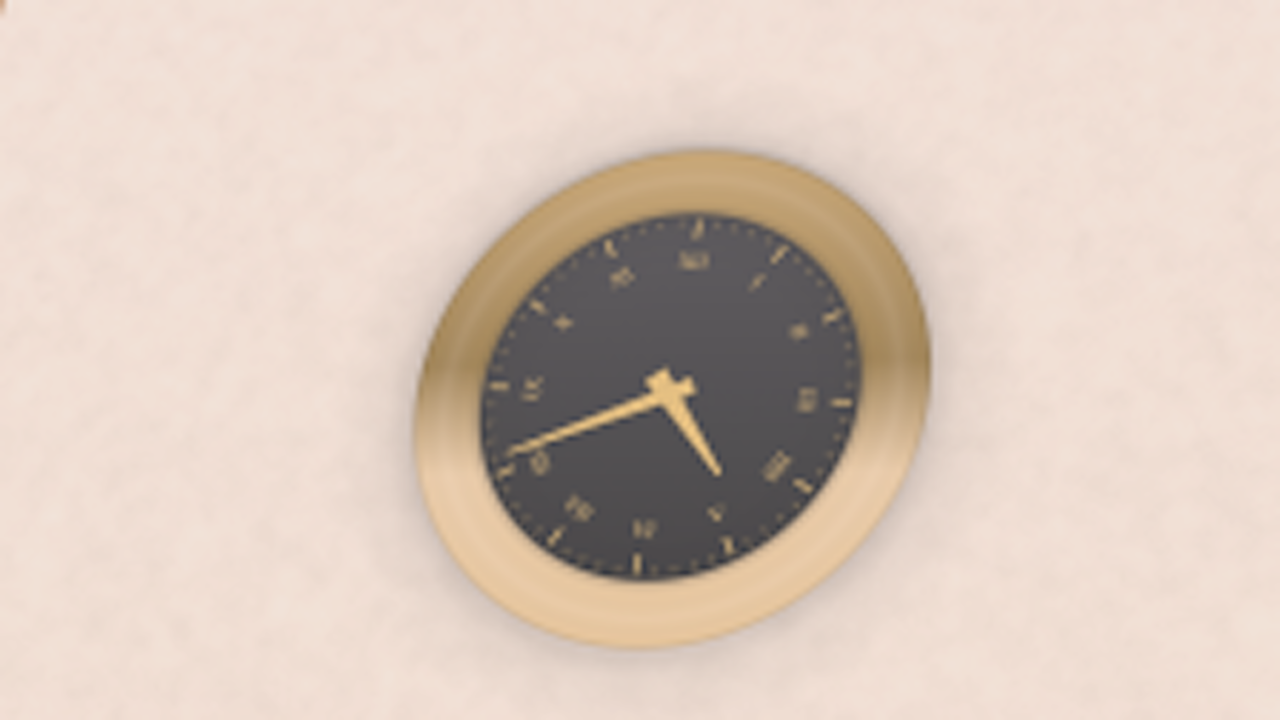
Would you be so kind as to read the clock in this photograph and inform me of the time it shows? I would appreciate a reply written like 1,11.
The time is 4,41
